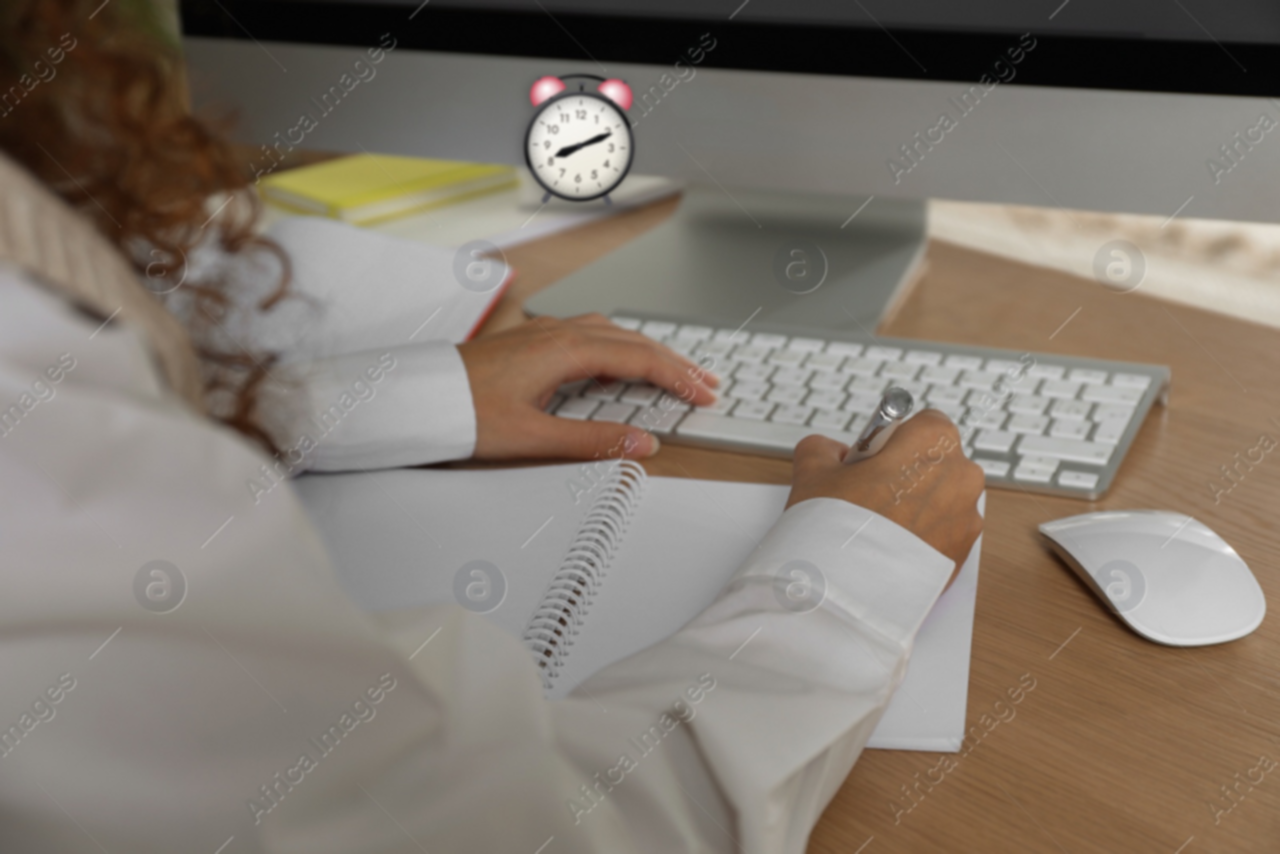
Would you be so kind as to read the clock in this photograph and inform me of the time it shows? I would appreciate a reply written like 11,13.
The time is 8,11
